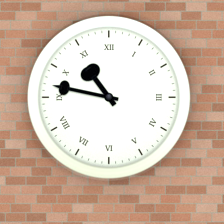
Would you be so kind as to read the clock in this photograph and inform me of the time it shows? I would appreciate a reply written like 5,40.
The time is 10,47
